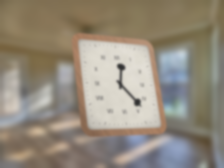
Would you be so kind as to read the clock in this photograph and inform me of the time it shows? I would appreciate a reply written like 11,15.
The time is 12,23
